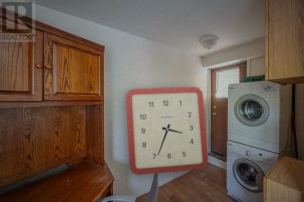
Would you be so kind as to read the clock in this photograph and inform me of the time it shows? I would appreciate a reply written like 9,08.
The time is 3,34
